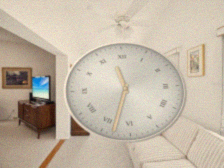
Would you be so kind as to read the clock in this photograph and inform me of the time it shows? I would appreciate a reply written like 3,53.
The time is 11,33
